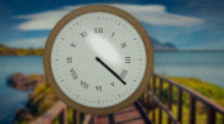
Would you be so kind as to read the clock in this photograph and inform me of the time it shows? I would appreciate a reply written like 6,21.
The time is 4,22
